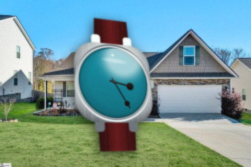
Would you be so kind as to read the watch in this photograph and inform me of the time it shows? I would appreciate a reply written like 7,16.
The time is 3,25
